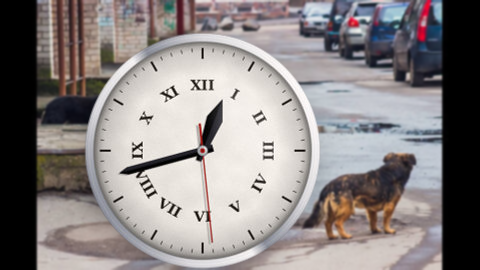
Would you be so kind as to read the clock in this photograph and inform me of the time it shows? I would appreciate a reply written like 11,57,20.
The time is 12,42,29
